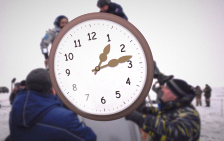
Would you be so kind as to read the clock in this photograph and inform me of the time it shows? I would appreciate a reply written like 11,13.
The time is 1,13
